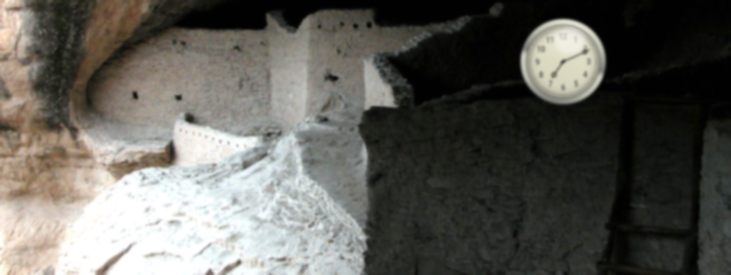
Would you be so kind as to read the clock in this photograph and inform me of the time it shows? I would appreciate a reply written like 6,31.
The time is 7,11
